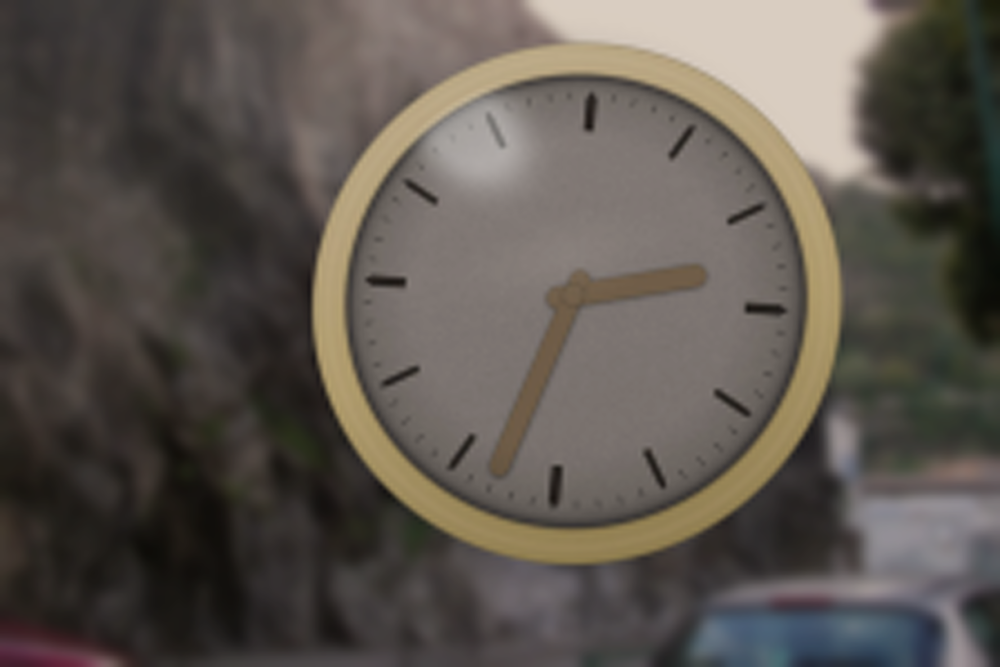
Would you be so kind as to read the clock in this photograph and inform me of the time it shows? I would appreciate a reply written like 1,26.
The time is 2,33
